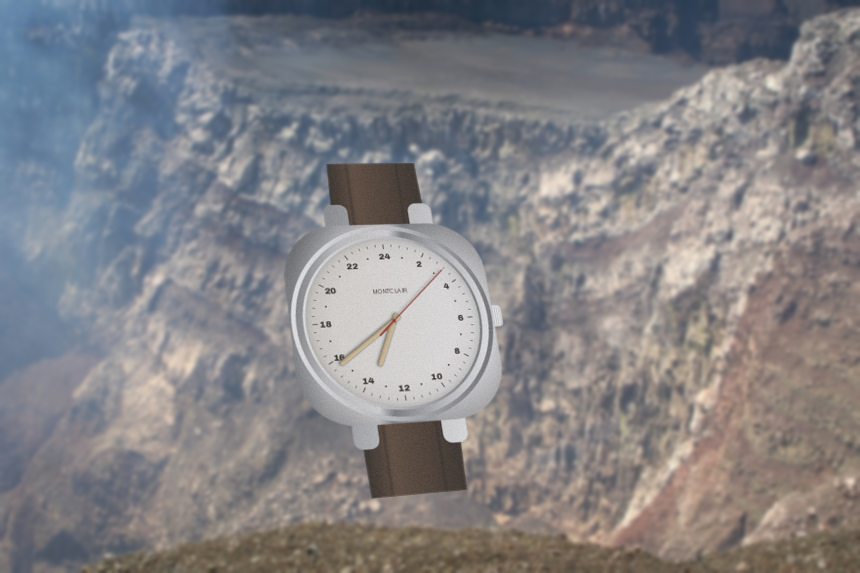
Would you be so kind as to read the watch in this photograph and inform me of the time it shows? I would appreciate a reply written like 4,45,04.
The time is 13,39,08
